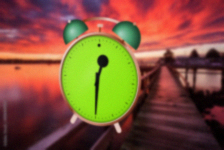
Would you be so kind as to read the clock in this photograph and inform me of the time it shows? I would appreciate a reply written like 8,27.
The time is 12,30
